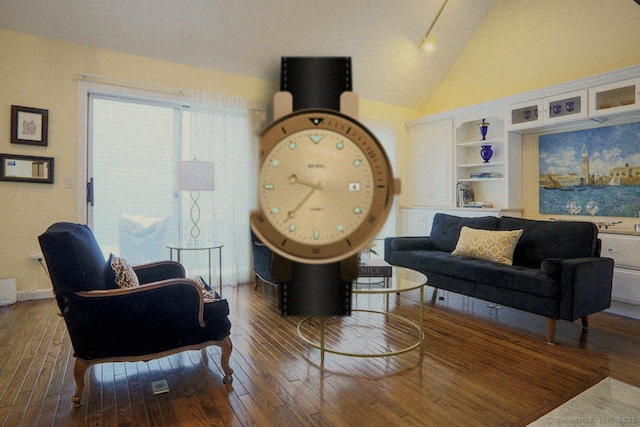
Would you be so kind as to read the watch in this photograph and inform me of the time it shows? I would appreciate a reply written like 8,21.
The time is 9,37
